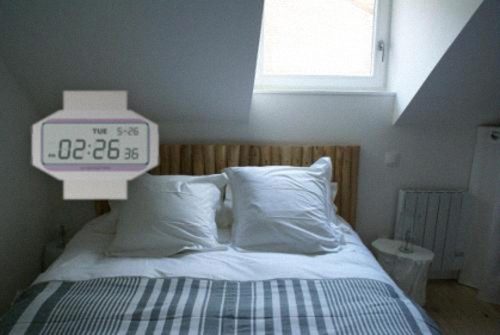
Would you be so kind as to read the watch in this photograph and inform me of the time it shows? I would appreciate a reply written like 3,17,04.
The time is 2,26,36
